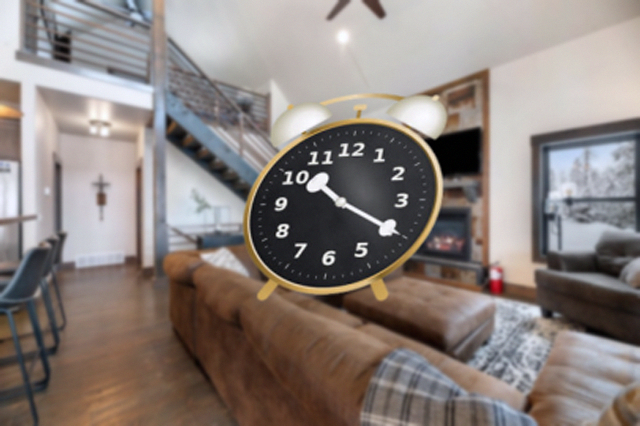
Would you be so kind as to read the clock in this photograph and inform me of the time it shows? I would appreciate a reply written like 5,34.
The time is 10,20
